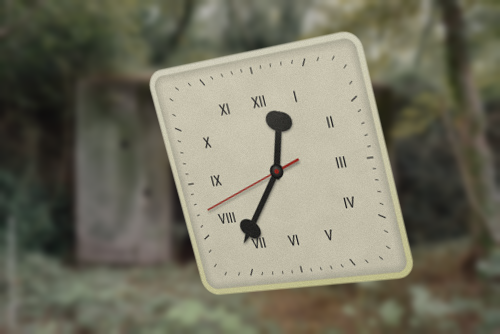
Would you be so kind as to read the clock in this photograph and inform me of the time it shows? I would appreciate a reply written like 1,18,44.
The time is 12,36,42
